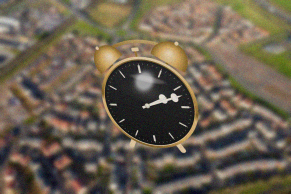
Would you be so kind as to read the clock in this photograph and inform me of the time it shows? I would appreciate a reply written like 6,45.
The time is 2,12
